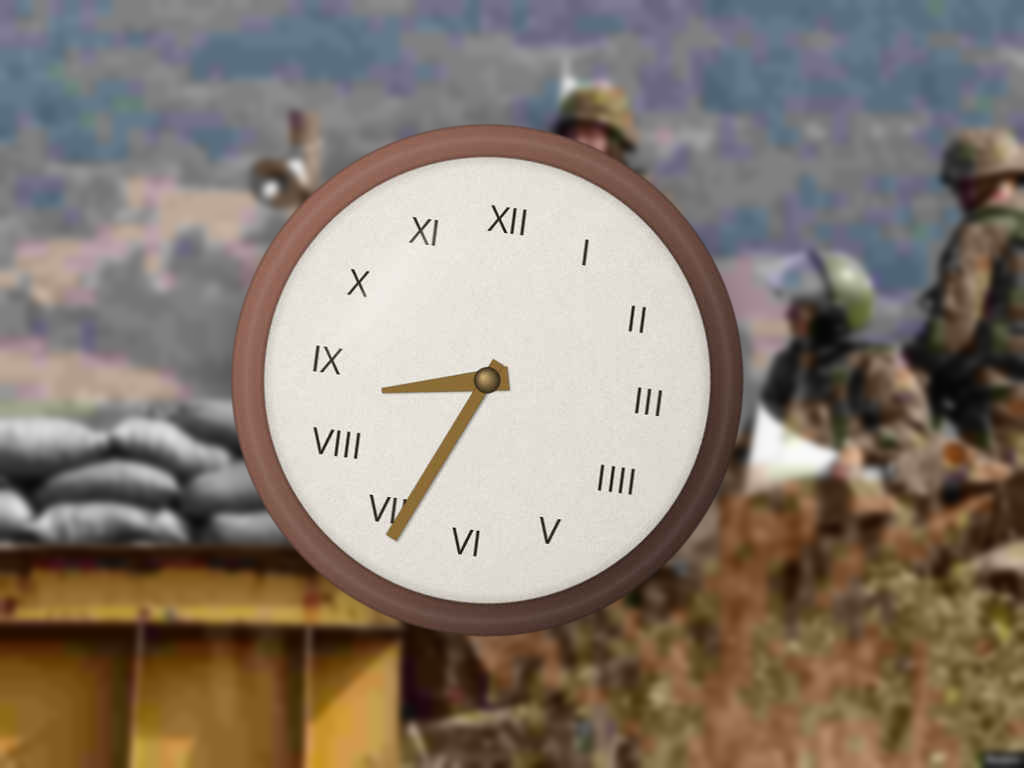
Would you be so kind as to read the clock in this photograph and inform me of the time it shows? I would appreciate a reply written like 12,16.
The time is 8,34
